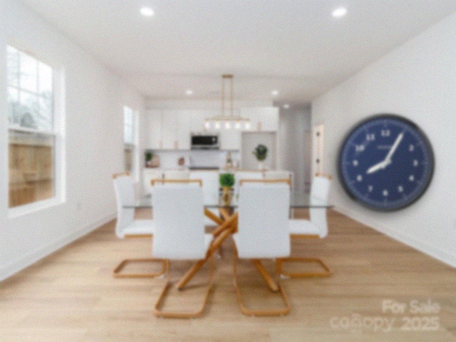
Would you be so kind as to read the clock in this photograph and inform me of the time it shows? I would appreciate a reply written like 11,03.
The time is 8,05
